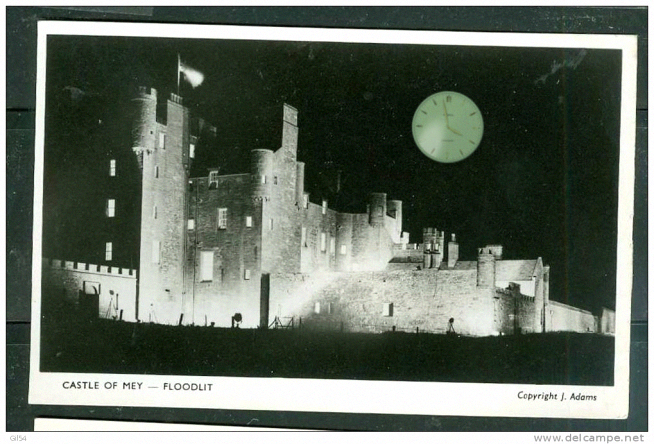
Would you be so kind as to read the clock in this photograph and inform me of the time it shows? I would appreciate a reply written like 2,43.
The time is 3,58
